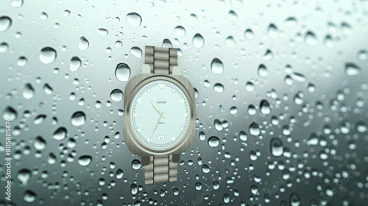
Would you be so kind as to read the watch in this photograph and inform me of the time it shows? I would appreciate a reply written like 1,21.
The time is 10,35
